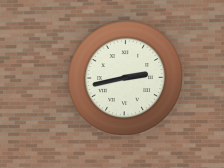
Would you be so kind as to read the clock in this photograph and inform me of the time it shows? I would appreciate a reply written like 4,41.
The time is 2,43
